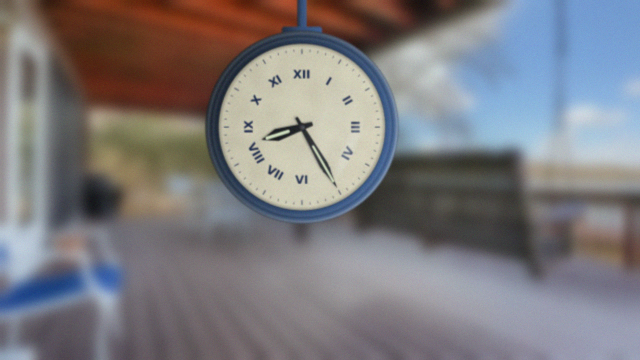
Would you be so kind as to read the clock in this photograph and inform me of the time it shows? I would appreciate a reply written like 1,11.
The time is 8,25
